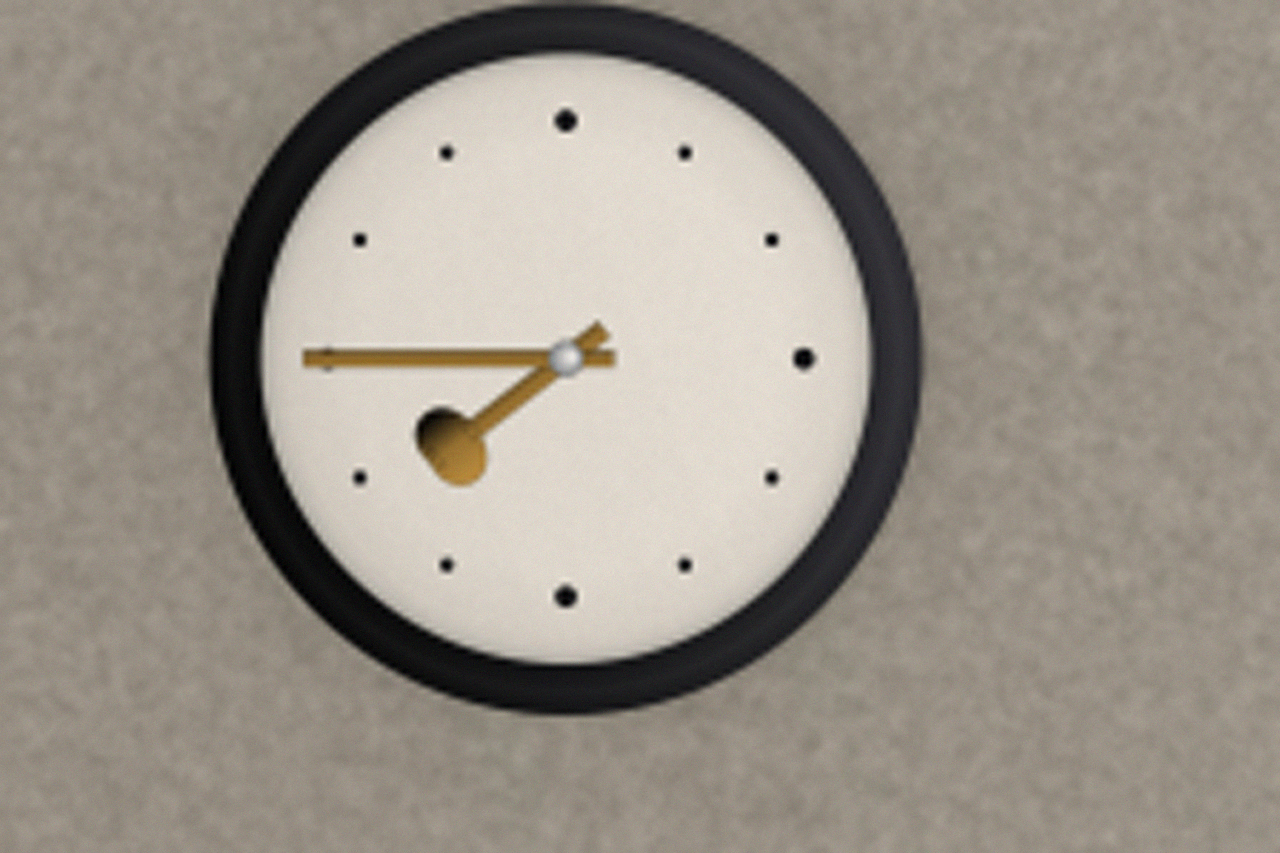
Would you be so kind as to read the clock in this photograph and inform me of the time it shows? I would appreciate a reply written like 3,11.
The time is 7,45
